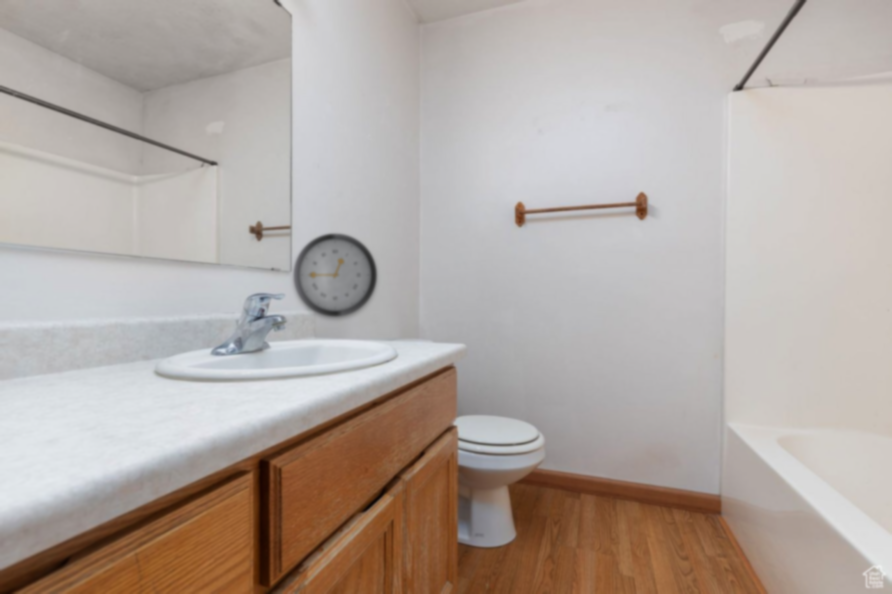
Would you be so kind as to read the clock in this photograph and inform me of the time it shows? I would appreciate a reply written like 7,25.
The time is 12,45
